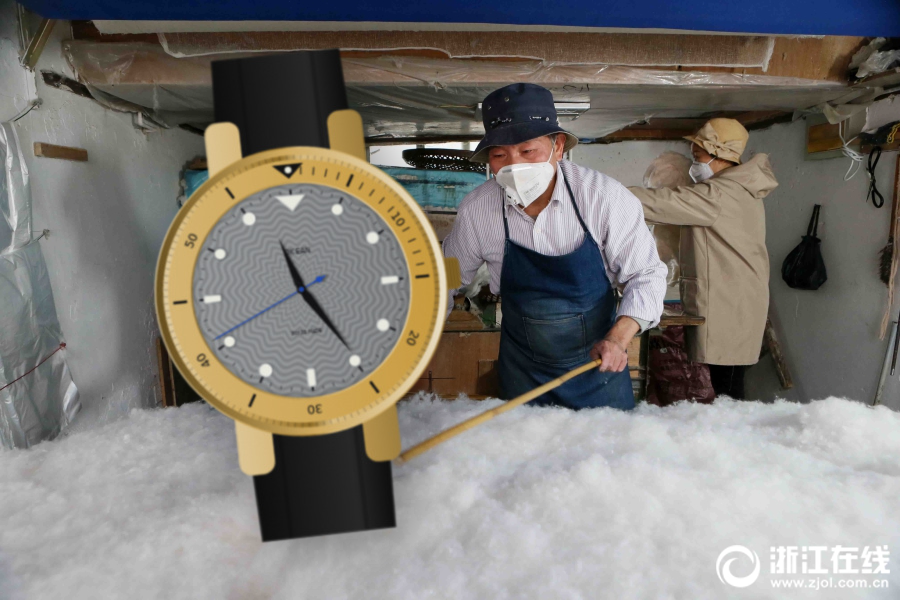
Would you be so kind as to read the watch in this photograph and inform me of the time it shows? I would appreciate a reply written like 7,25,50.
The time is 11,24,41
